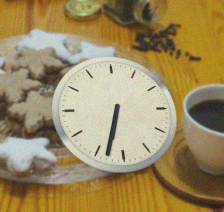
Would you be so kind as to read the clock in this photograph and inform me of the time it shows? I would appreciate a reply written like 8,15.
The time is 6,33
